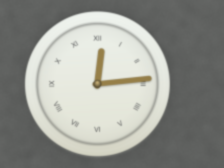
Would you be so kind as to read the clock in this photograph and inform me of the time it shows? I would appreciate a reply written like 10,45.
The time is 12,14
